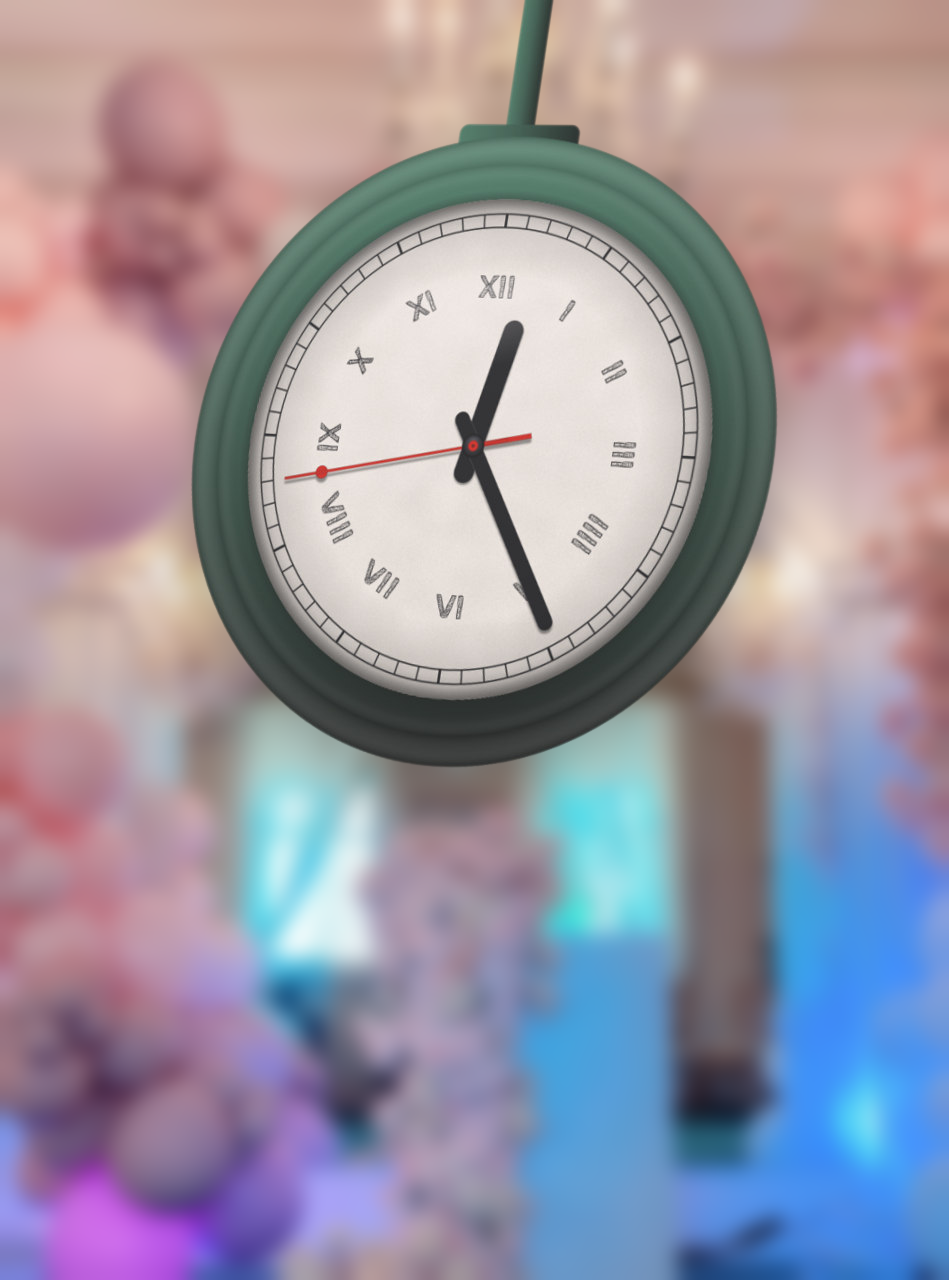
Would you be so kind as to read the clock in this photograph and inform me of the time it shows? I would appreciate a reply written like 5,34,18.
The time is 12,24,43
